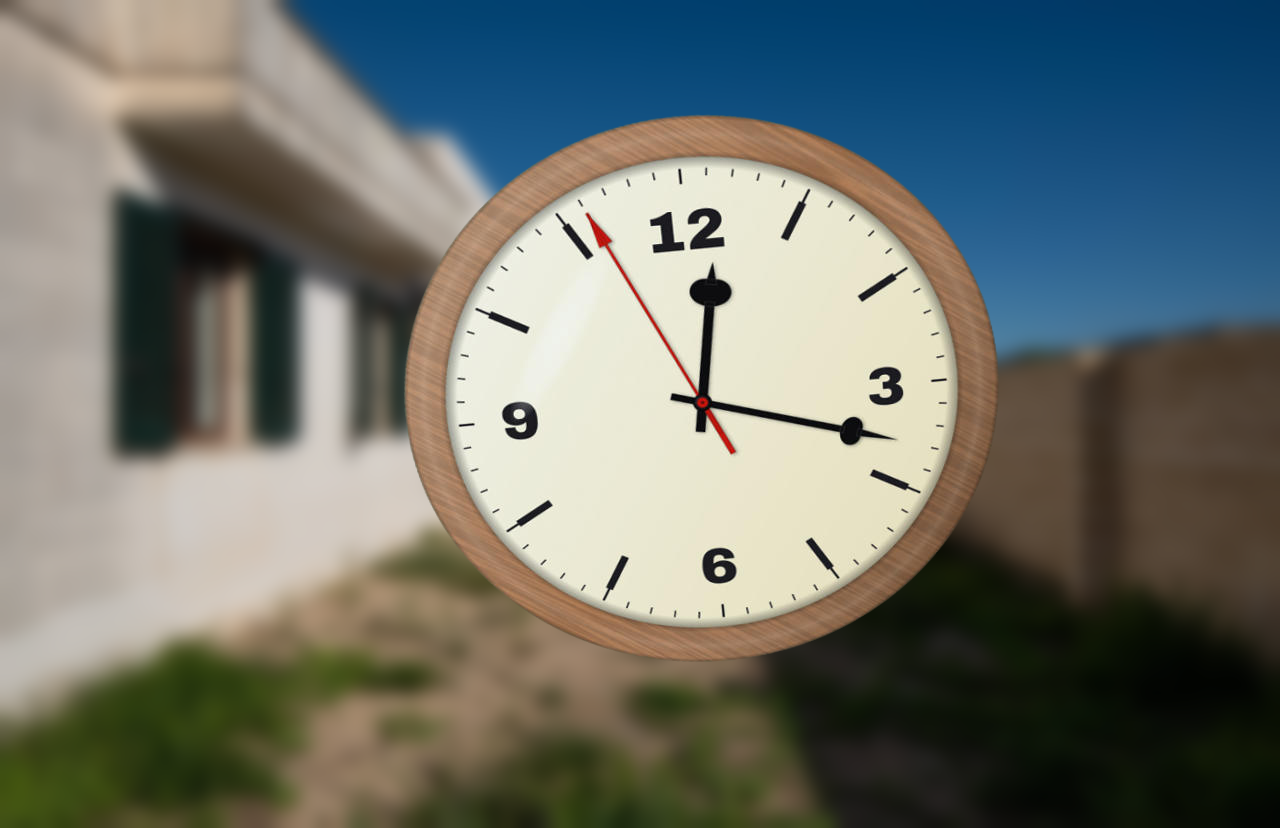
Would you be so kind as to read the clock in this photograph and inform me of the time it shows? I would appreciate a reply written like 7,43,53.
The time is 12,17,56
